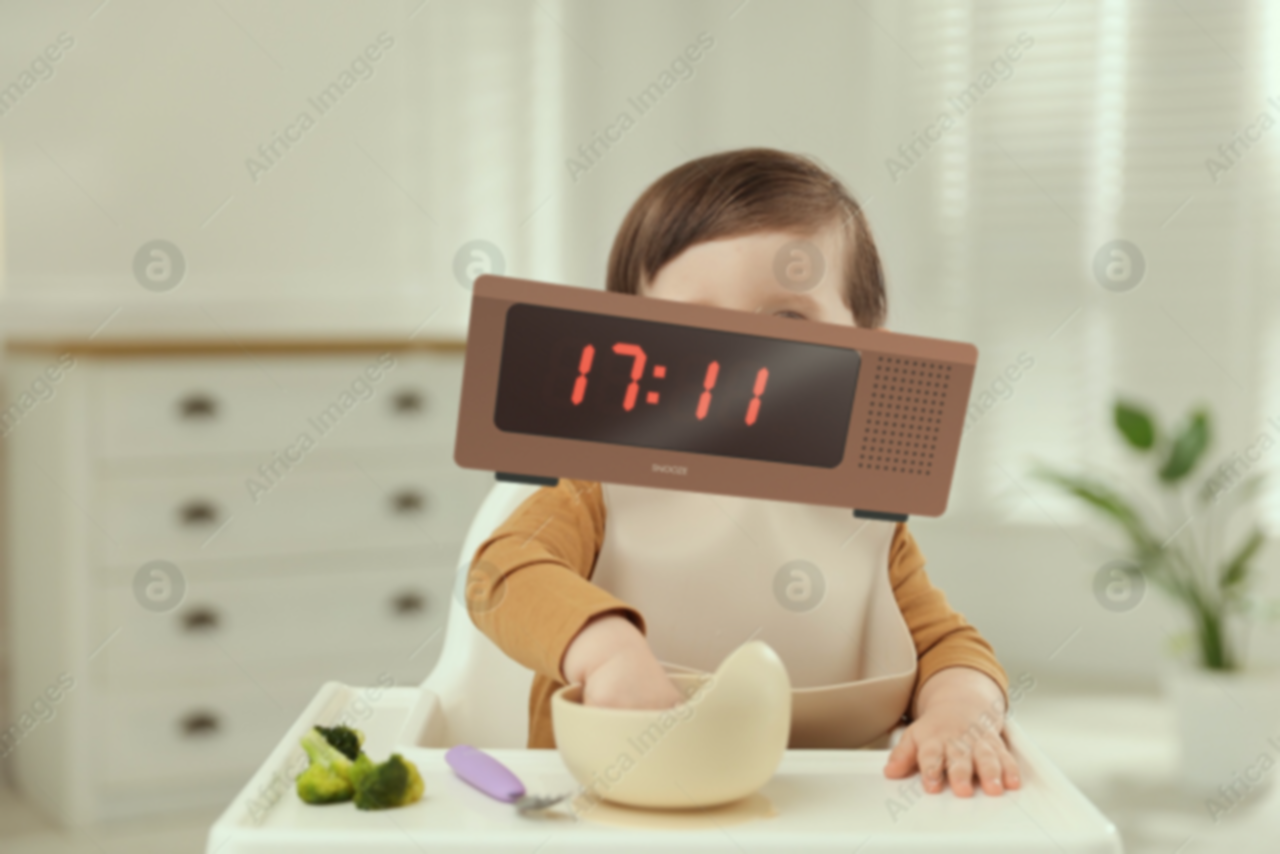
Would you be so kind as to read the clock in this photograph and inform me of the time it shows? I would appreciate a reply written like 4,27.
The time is 17,11
